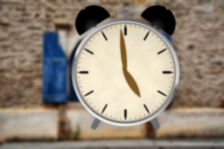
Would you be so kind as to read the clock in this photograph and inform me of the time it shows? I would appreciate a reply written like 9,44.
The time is 4,59
